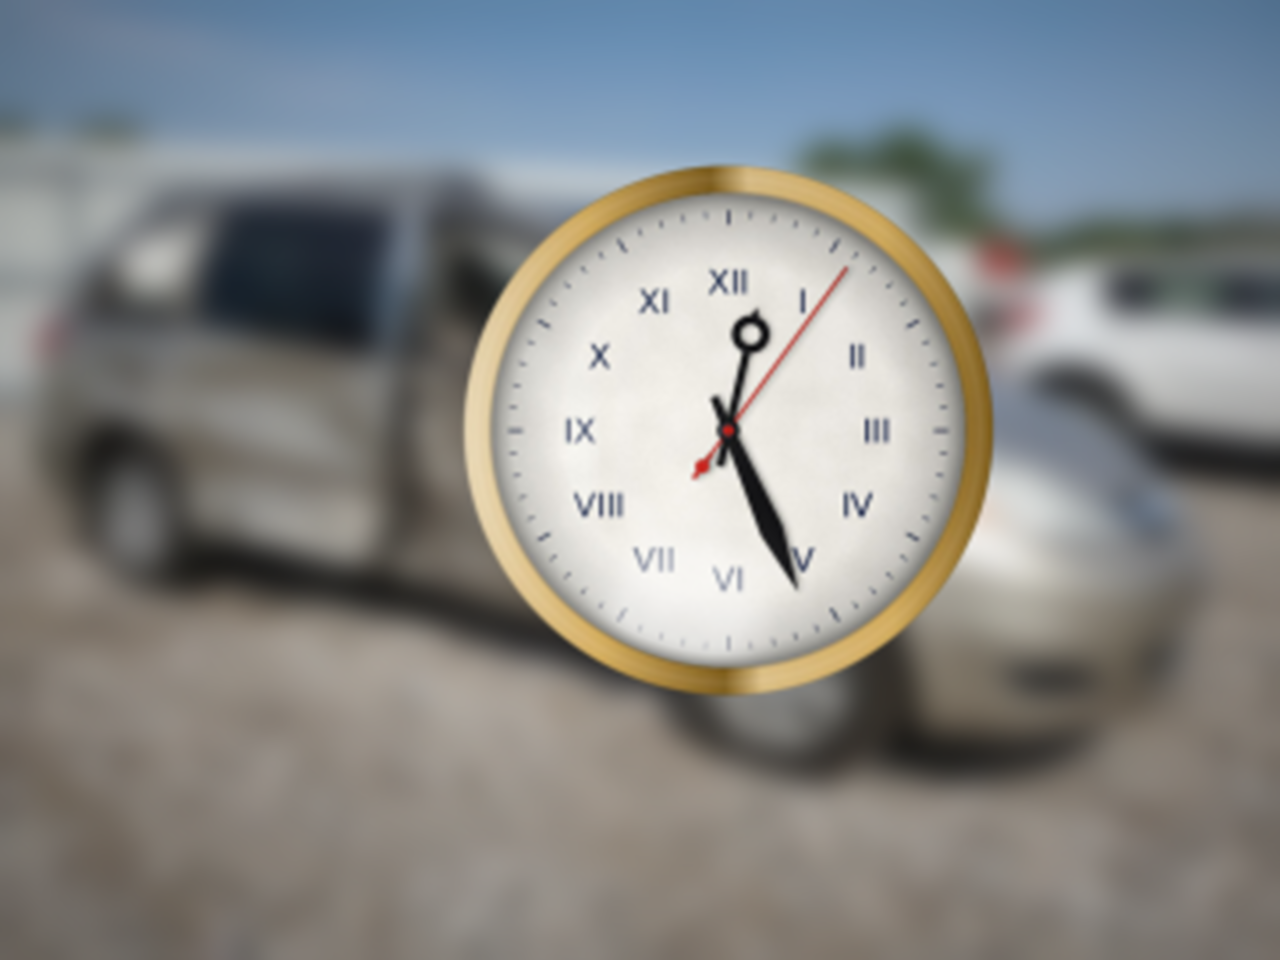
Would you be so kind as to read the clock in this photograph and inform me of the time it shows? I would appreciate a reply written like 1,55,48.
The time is 12,26,06
